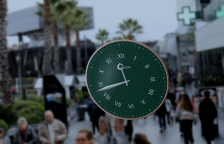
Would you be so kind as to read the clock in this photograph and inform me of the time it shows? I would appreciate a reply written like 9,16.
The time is 11,43
